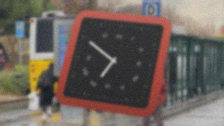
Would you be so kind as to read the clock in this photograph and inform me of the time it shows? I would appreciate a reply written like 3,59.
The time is 6,50
